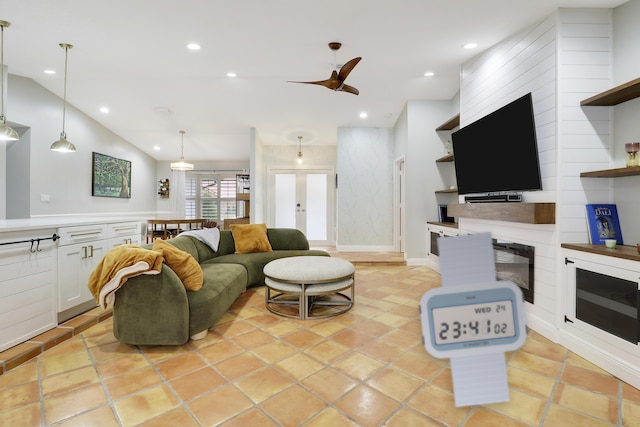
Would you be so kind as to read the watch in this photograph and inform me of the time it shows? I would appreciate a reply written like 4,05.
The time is 23,41
